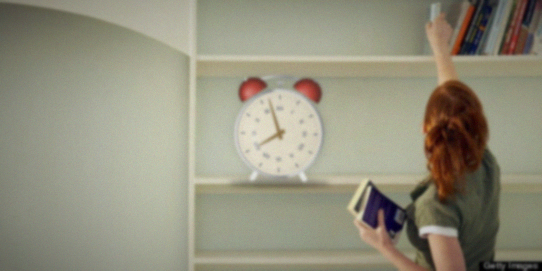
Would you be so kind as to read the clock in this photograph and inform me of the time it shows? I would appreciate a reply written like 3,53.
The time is 7,57
